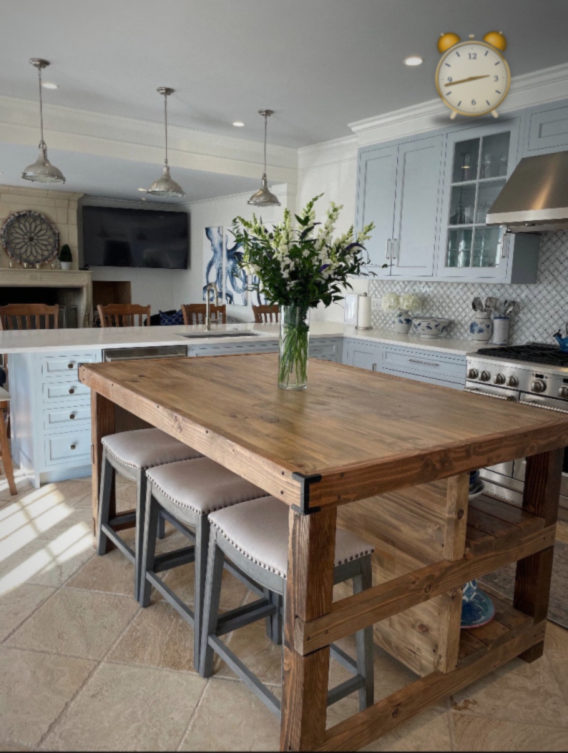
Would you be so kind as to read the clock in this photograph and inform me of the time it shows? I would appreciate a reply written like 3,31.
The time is 2,43
